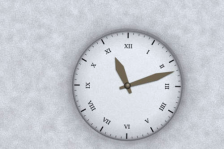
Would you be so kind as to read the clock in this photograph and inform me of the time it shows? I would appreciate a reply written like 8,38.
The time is 11,12
